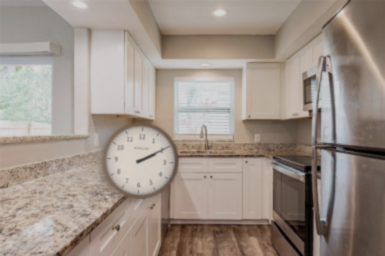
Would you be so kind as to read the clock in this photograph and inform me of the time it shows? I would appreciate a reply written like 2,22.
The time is 2,10
